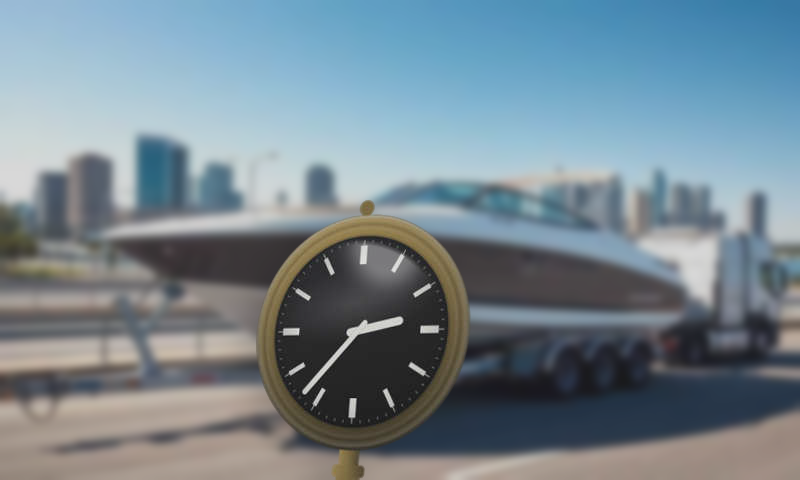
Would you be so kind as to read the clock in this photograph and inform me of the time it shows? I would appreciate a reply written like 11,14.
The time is 2,37
